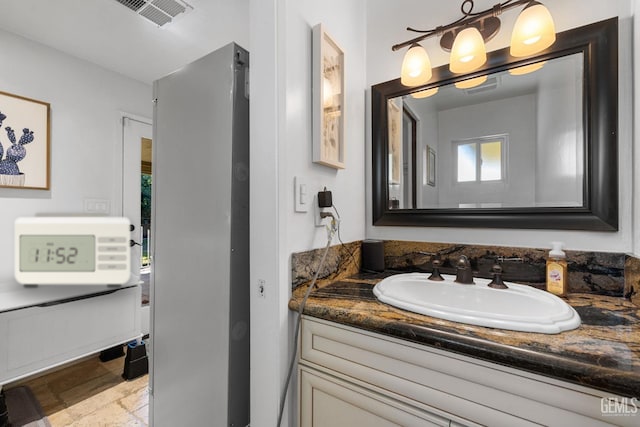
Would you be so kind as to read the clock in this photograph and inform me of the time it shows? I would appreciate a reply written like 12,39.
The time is 11,52
